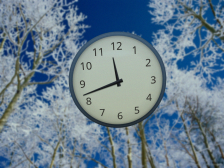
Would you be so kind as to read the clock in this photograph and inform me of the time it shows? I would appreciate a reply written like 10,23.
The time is 11,42
